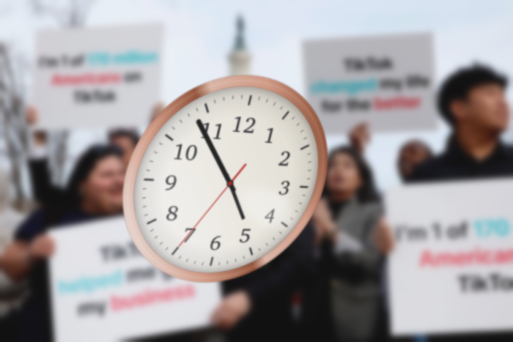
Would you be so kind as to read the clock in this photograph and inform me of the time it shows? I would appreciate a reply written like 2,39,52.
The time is 4,53,35
